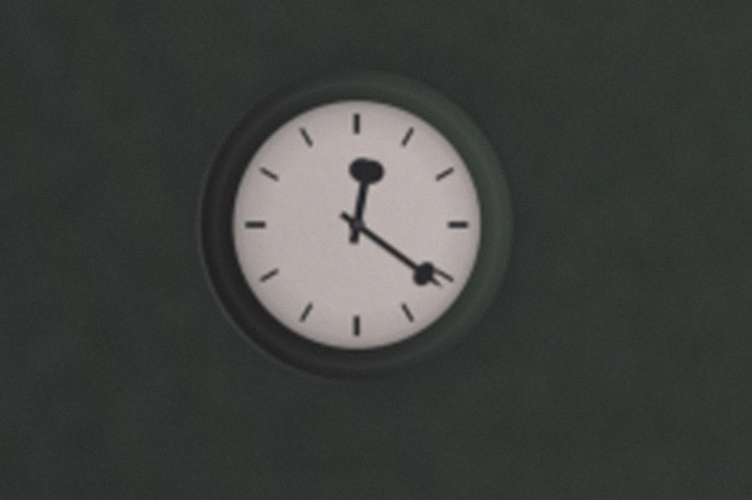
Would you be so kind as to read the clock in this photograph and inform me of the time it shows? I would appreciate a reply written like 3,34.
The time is 12,21
